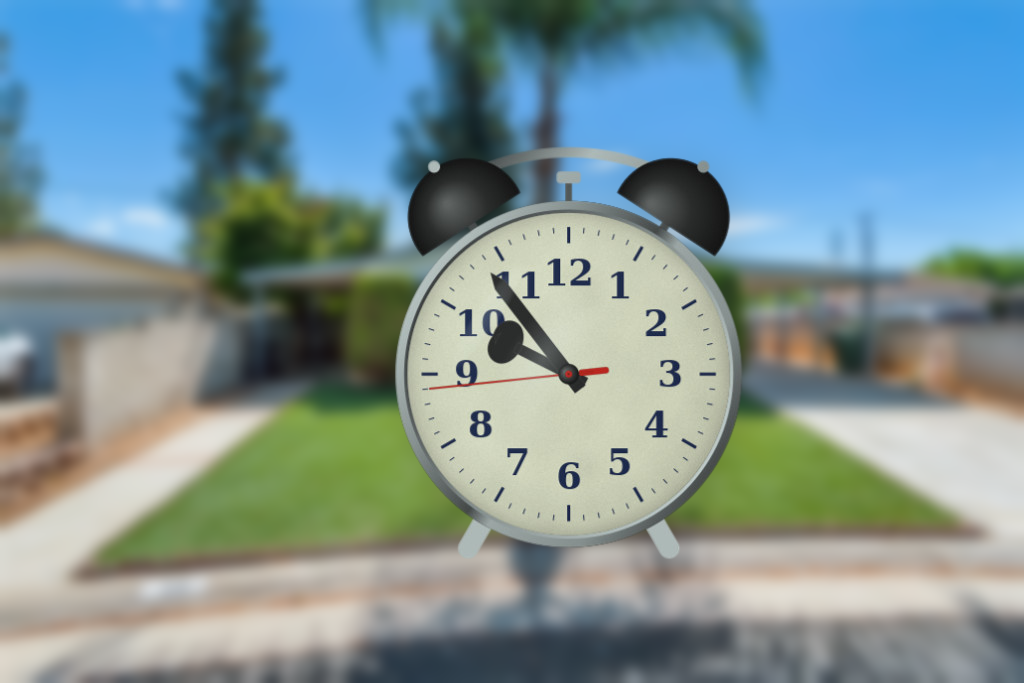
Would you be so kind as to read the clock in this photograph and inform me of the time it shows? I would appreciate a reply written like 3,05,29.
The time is 9,53,44
